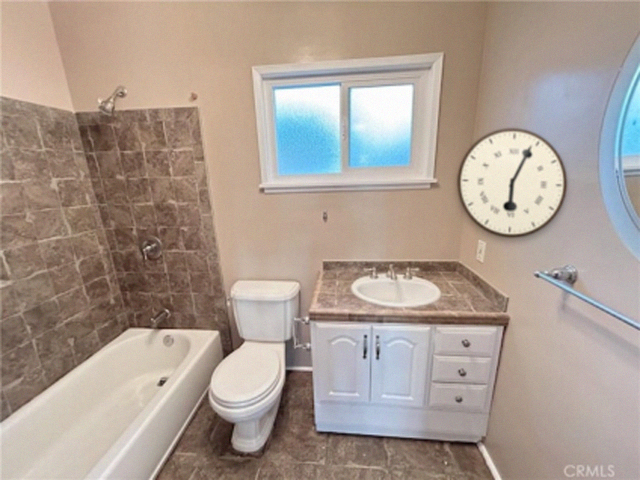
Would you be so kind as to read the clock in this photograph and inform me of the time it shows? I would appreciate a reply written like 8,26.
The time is 6,04
